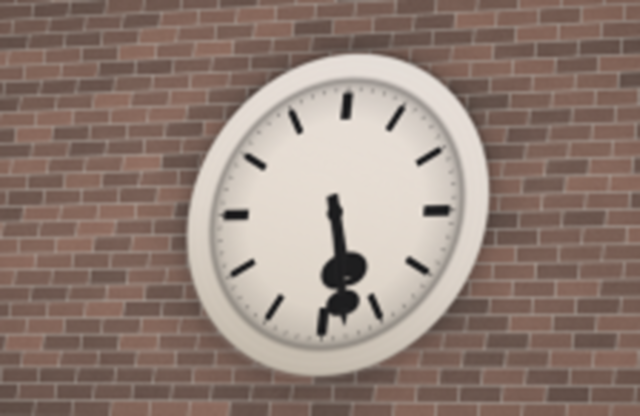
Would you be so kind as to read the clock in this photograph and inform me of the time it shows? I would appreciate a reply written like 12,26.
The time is 5,28
